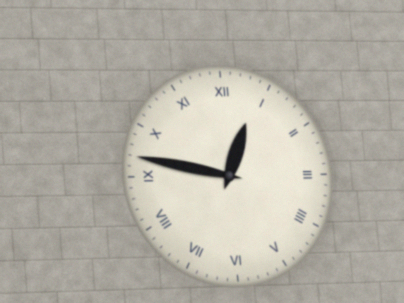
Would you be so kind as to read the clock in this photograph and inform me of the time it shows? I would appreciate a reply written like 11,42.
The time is 12,47
